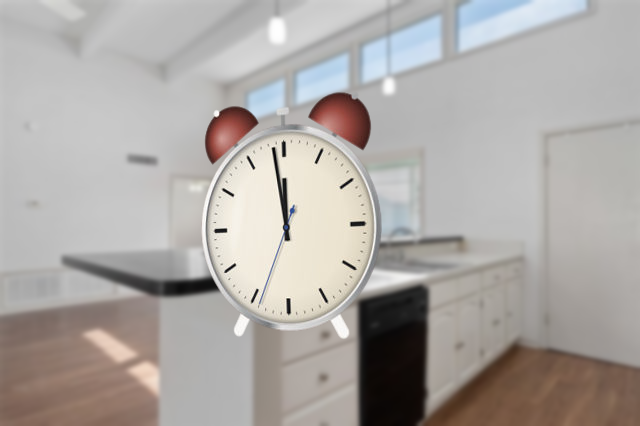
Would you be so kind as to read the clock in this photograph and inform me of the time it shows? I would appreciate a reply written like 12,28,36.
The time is 11,58,34
